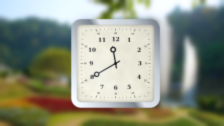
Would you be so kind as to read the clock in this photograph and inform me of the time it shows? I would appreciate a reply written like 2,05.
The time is 11,40
